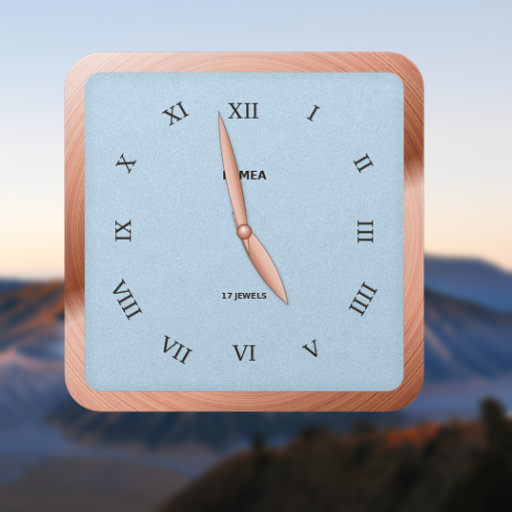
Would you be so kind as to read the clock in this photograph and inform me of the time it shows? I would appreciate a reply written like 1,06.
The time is 4,58
